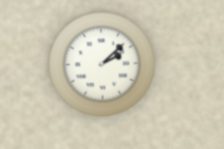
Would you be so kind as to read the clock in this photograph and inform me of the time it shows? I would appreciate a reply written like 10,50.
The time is 2,08
